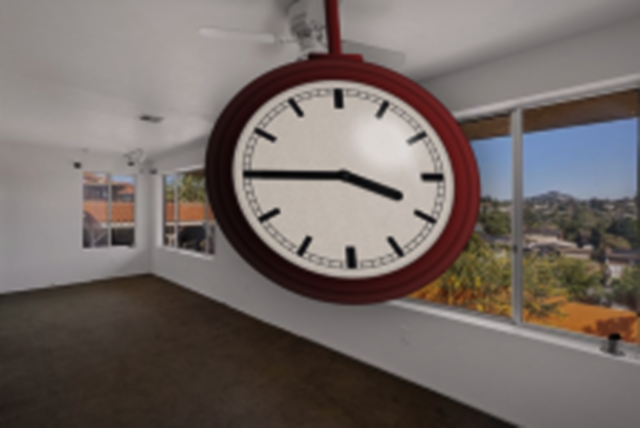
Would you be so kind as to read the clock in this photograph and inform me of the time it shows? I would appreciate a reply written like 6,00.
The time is 3,45
